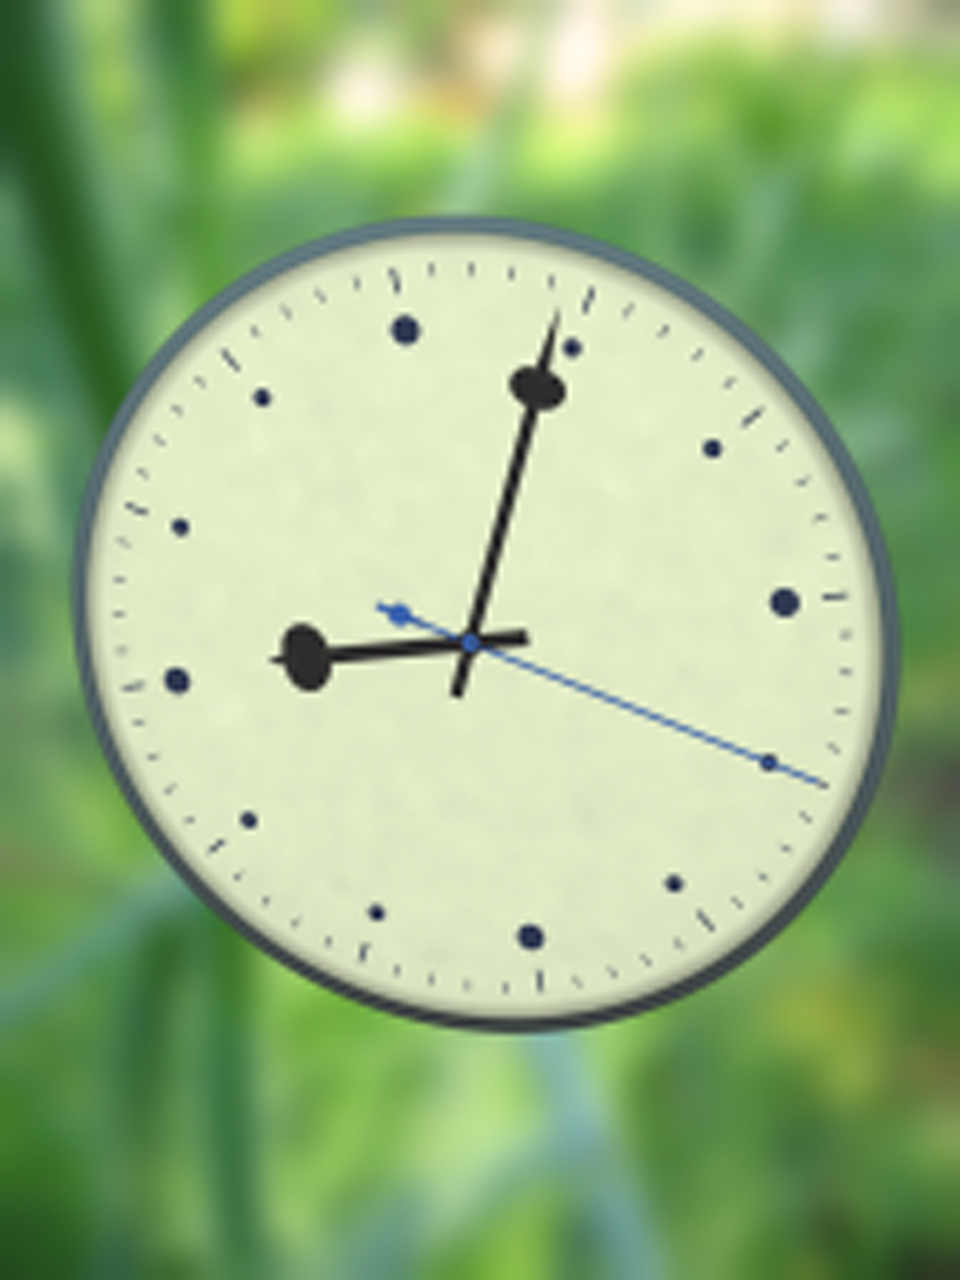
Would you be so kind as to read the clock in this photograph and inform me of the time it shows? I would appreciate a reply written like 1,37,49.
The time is 9,04,20
